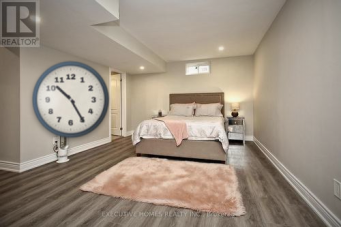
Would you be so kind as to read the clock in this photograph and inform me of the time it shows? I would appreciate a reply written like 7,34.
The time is 10,25
